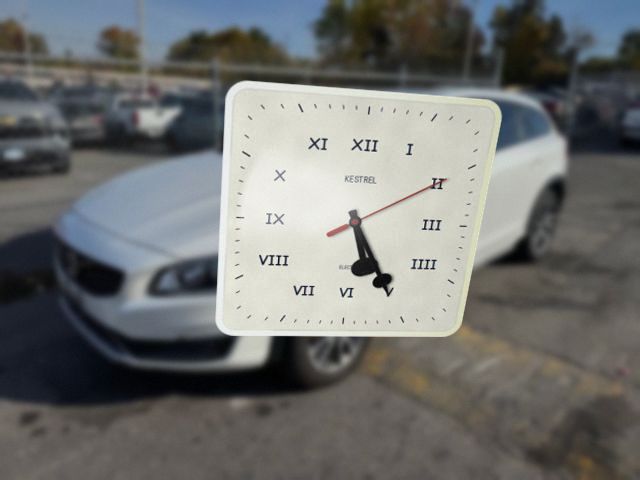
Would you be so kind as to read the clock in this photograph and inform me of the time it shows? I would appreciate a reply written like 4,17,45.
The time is 5,25,10
